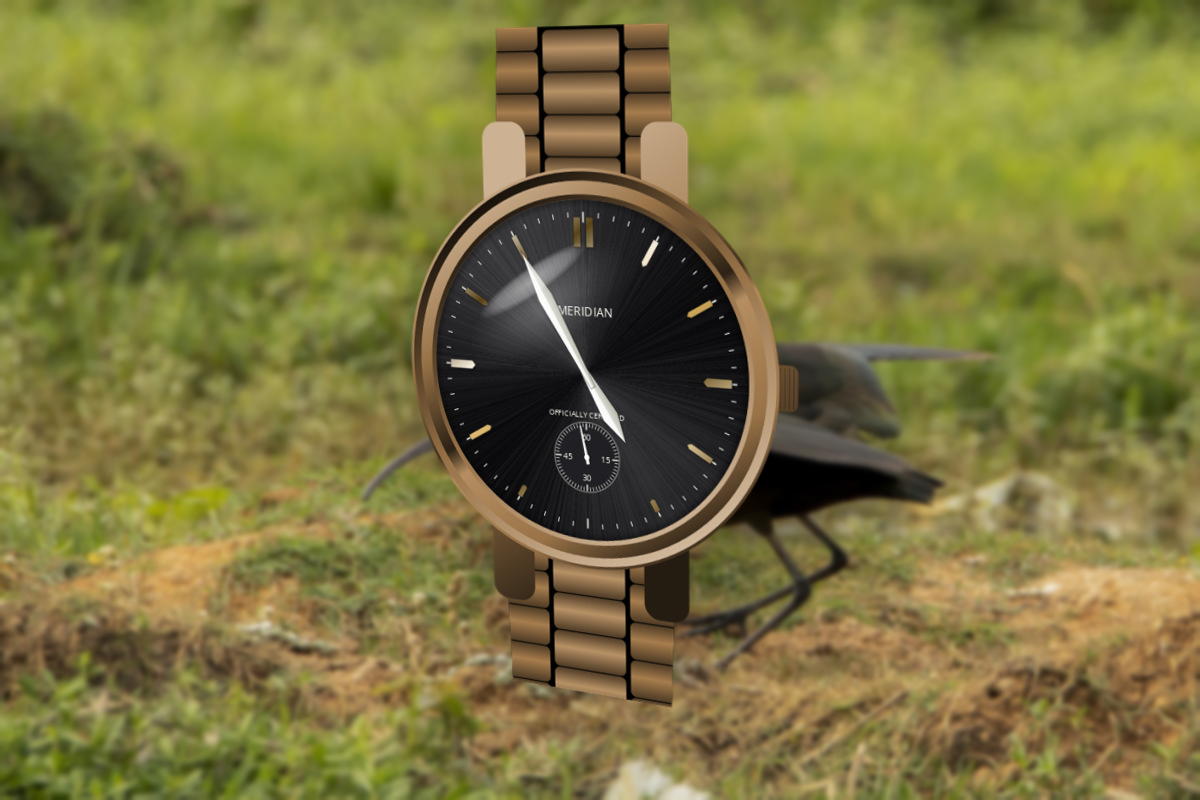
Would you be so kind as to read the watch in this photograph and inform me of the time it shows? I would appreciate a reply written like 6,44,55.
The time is 4,54,58
